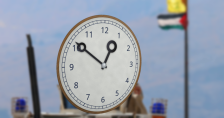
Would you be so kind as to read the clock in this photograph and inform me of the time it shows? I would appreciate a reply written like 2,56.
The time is 12,51
